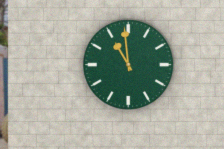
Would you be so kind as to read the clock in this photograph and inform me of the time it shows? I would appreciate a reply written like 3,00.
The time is 10,59
